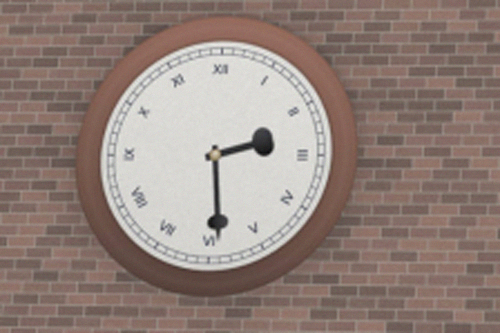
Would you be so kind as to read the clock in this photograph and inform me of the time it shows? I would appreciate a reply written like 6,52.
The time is 2,29
